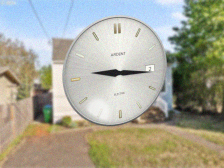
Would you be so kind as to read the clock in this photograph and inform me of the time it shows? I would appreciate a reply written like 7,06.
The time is 9,16
